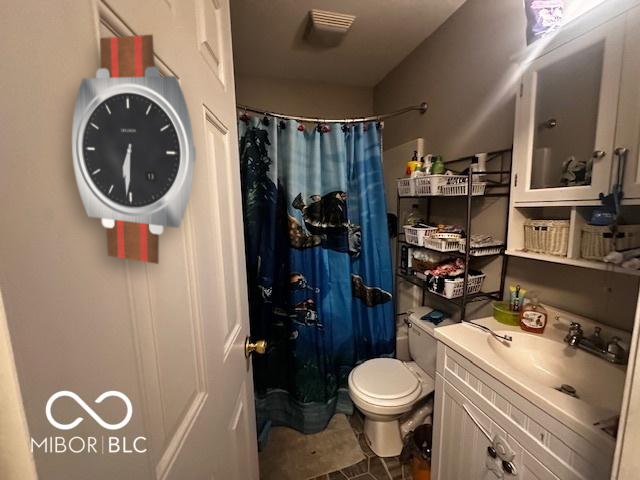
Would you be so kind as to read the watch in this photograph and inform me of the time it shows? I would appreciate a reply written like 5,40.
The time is 6,31
